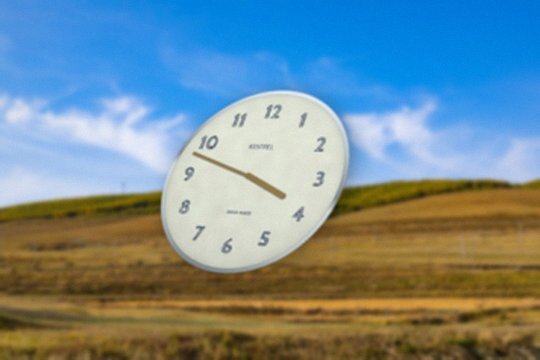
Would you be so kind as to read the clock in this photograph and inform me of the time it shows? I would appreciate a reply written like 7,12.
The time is 3,48
